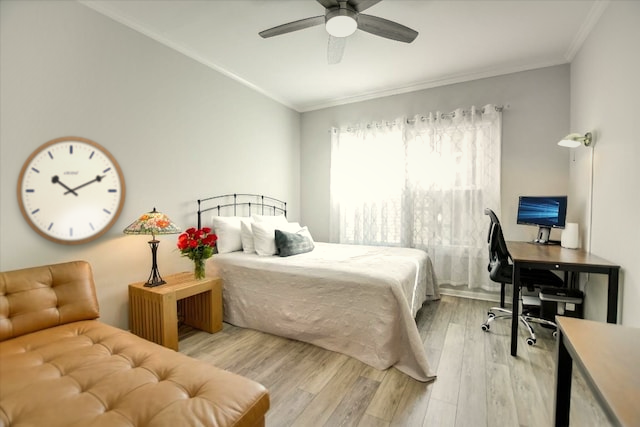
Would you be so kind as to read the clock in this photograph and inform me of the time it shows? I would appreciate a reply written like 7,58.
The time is 10,11
